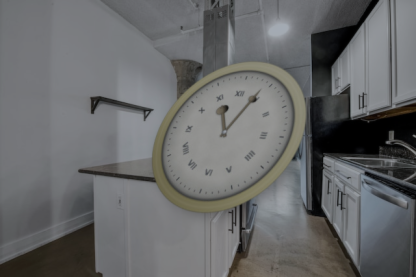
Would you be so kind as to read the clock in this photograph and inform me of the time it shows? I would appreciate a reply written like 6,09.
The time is 11,04
